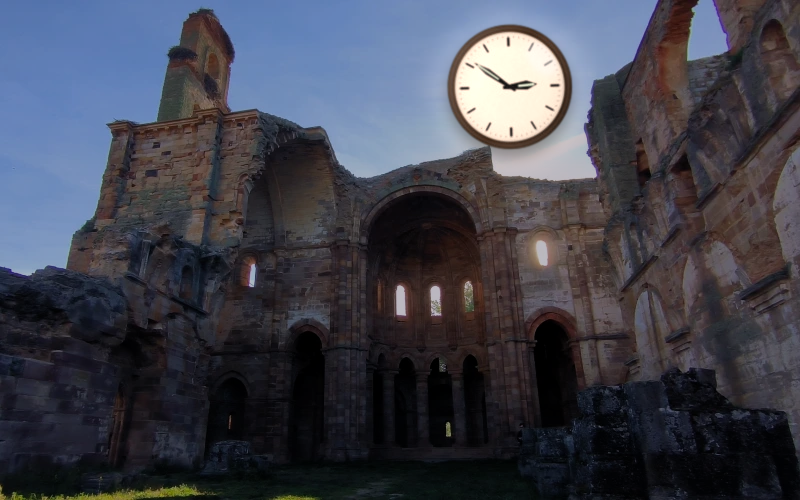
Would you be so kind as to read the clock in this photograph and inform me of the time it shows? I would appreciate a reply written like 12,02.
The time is 2,51
